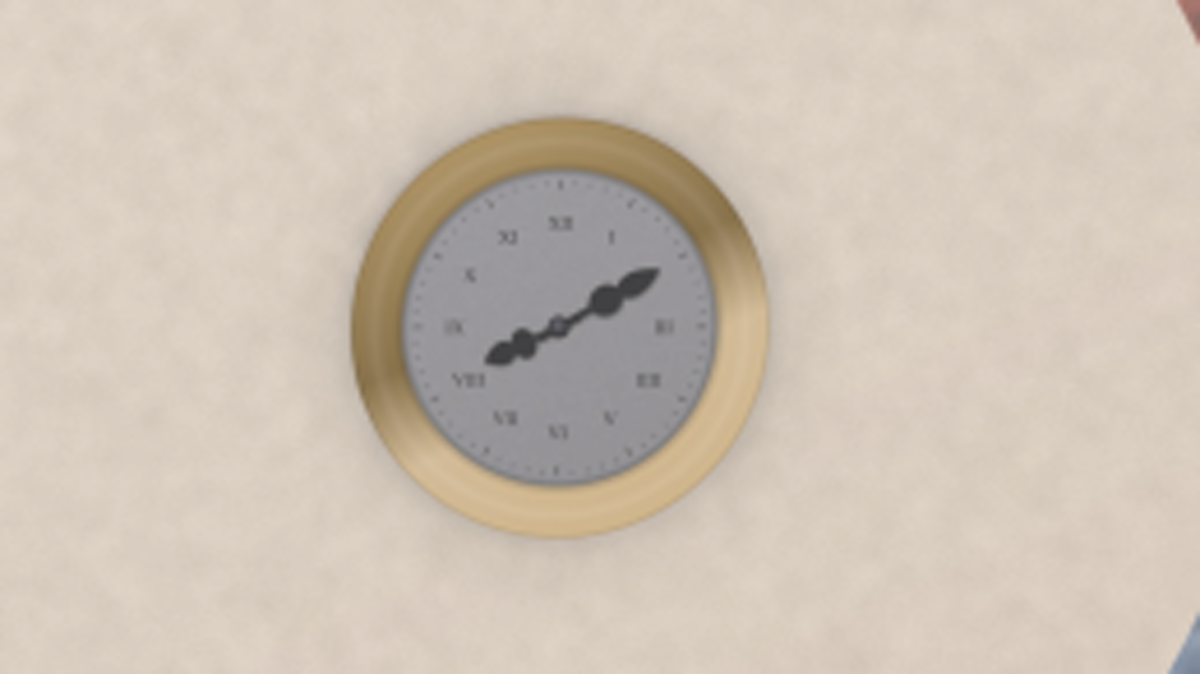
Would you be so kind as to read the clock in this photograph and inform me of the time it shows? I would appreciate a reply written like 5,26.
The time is 8,10
